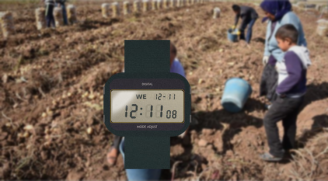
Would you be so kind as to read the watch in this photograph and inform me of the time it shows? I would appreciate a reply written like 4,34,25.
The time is 12,11,08
